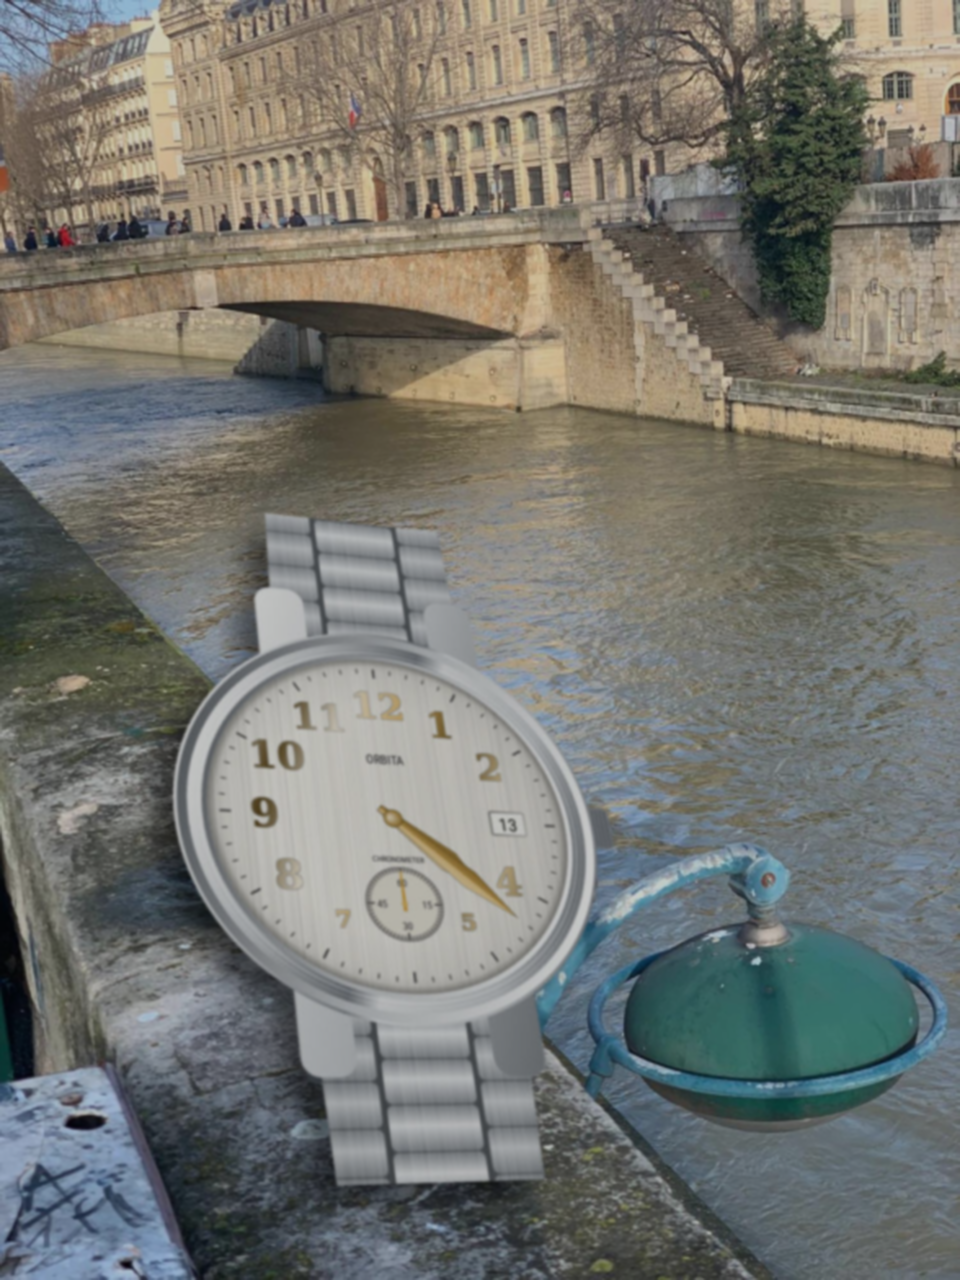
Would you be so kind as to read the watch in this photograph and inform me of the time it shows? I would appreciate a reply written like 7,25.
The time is 4,22
